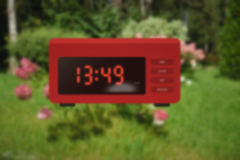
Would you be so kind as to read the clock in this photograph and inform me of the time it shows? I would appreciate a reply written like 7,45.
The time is 13,49
